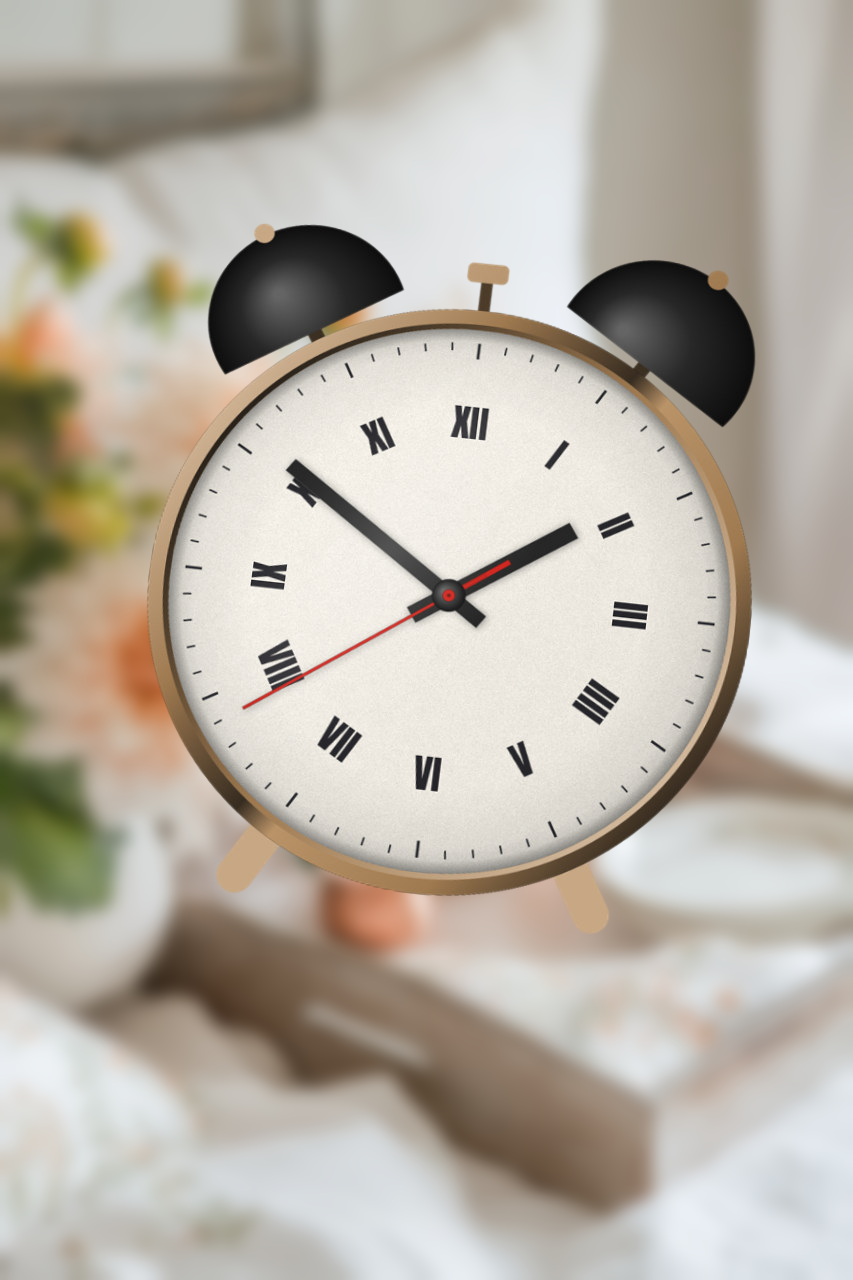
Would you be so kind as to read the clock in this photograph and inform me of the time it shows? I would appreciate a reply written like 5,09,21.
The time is 1,50,39
